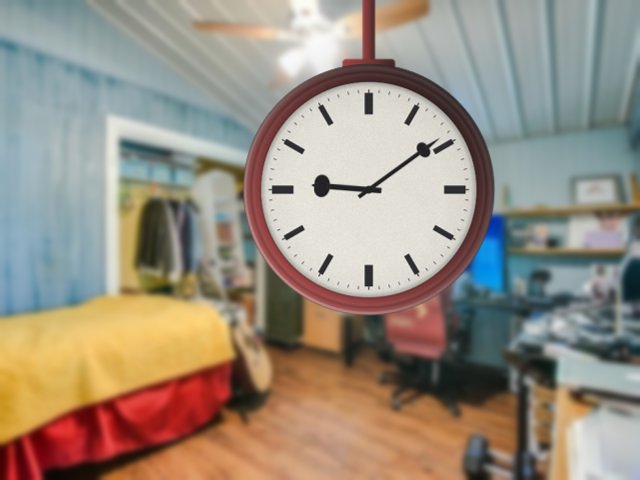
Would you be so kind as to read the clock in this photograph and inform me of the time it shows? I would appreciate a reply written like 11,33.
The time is 9,09
